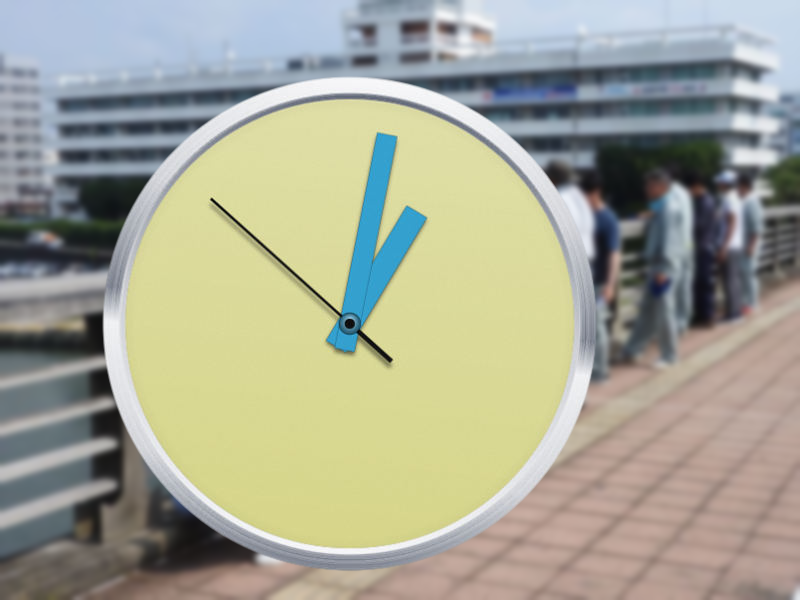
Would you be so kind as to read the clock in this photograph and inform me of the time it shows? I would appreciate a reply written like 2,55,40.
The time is 1,01,52
